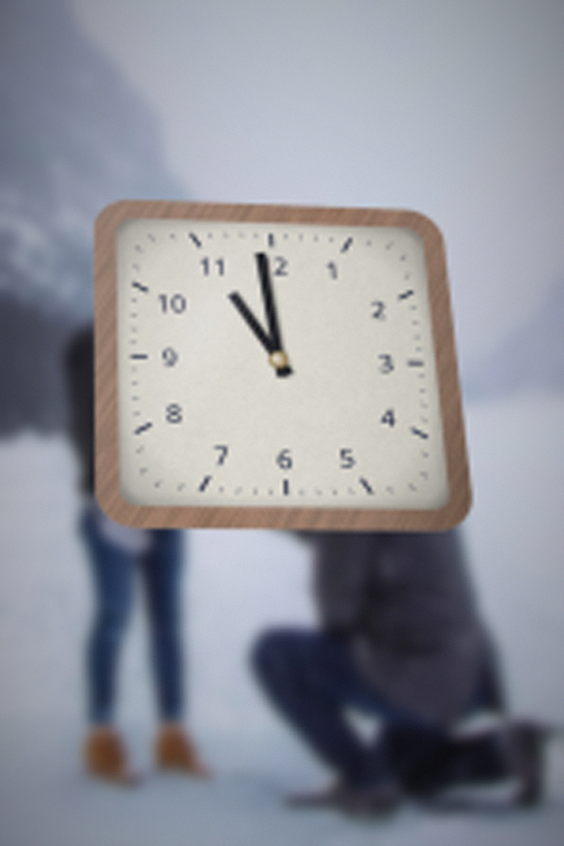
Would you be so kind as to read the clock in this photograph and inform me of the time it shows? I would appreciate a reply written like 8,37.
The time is 10,59
